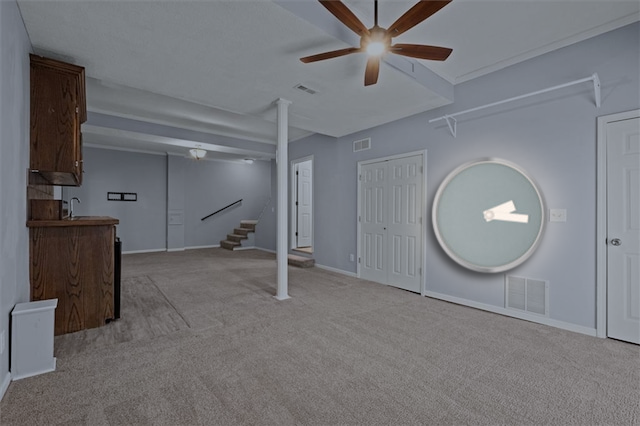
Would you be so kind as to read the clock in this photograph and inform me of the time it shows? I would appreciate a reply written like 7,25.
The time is 2,16
